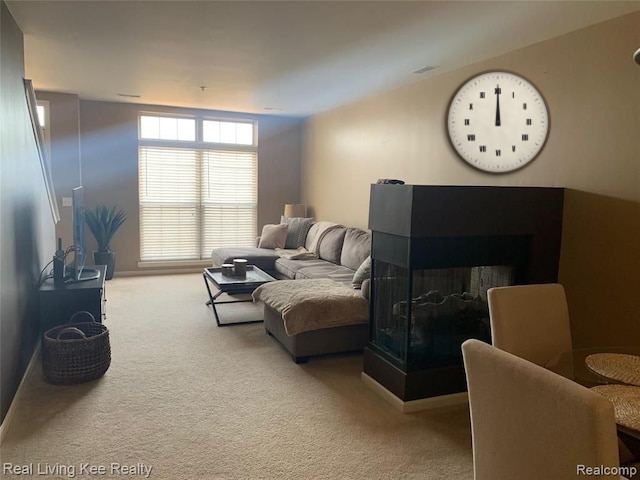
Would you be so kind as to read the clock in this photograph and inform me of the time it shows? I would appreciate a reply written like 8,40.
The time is 12,00
